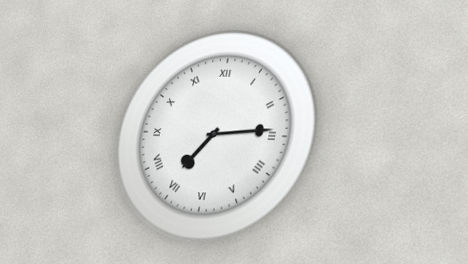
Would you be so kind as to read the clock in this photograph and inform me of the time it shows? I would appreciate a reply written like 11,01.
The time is 7,14
